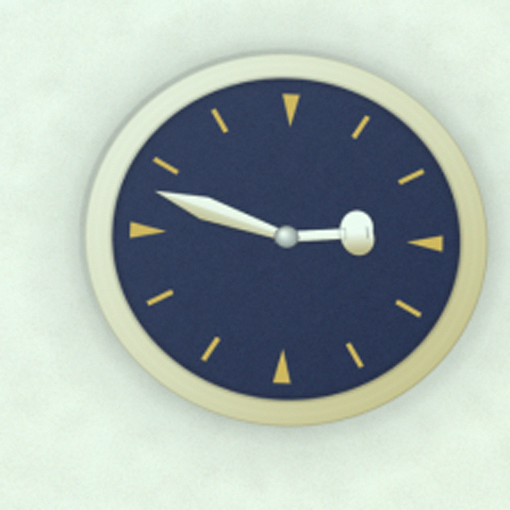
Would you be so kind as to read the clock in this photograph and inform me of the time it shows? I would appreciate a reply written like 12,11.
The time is 2,48
